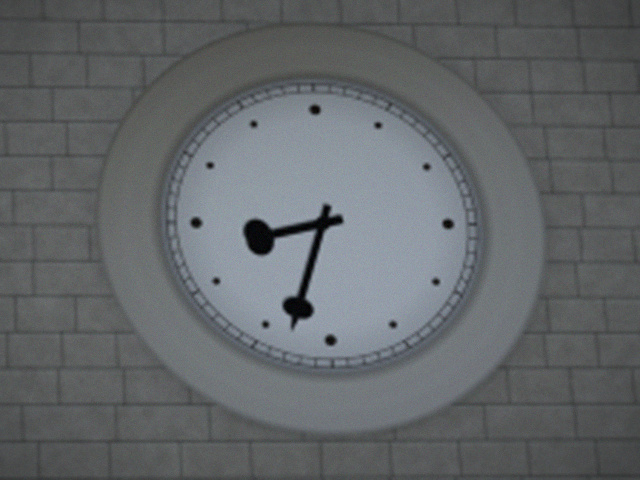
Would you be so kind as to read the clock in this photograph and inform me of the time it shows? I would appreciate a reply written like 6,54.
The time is 8,33
